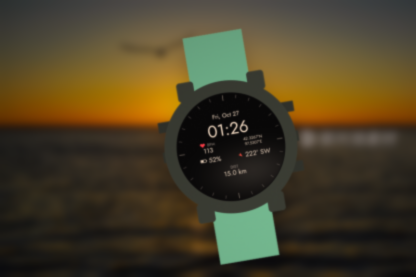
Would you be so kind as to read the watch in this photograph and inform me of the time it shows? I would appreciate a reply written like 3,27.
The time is 1,26
